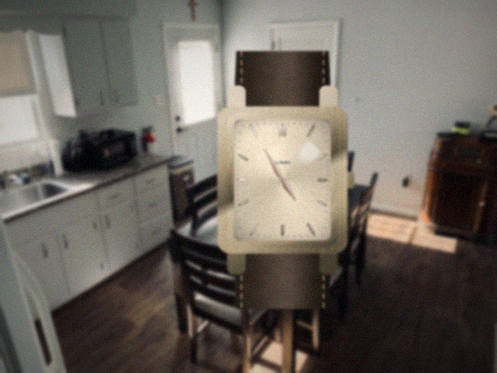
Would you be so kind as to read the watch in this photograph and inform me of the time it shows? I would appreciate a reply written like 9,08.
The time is 4,55
